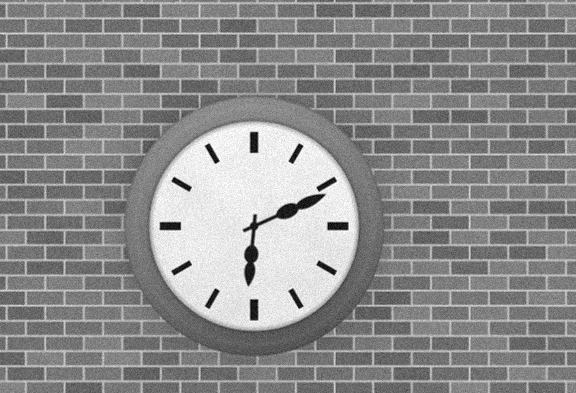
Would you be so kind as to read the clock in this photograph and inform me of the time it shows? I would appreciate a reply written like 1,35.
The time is 6,11
